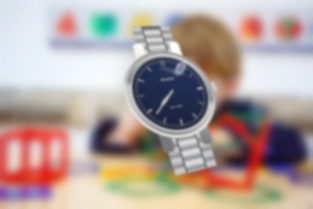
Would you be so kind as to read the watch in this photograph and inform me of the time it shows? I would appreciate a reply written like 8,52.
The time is 7,38
